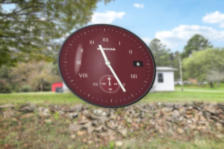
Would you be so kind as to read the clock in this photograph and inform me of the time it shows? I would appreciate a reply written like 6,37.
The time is 11,26
